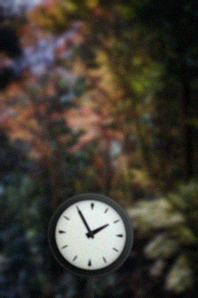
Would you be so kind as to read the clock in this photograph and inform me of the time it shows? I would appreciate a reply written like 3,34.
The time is 1,55
